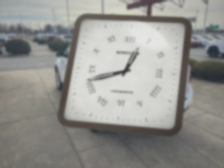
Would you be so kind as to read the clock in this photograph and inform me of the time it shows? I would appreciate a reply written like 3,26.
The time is 12,42
